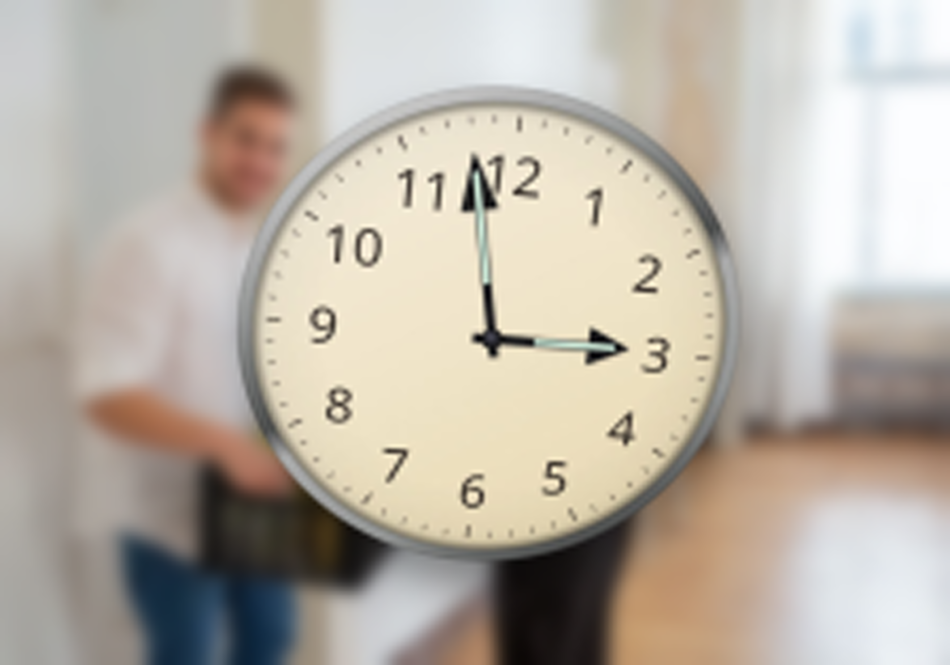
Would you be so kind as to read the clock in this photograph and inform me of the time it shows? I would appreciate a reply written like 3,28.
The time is 2,58
